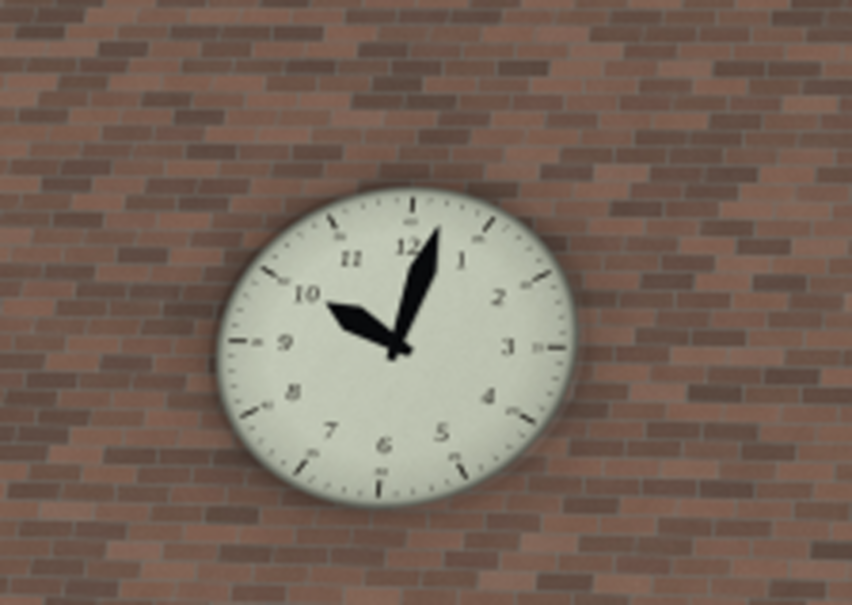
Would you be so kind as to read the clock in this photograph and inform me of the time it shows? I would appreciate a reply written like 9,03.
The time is 10,02
